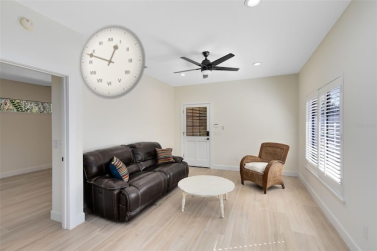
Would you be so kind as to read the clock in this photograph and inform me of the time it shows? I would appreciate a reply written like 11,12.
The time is 12,48
